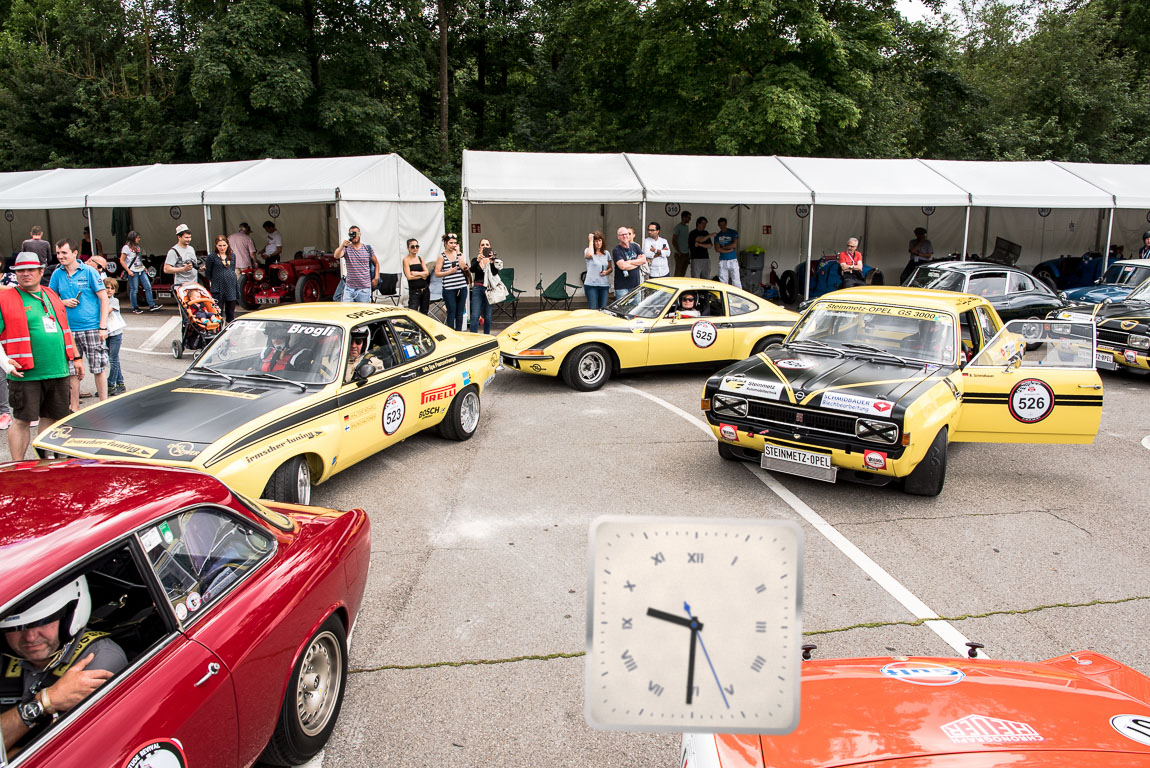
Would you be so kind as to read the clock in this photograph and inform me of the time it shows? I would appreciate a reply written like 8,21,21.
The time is 9,30,26
